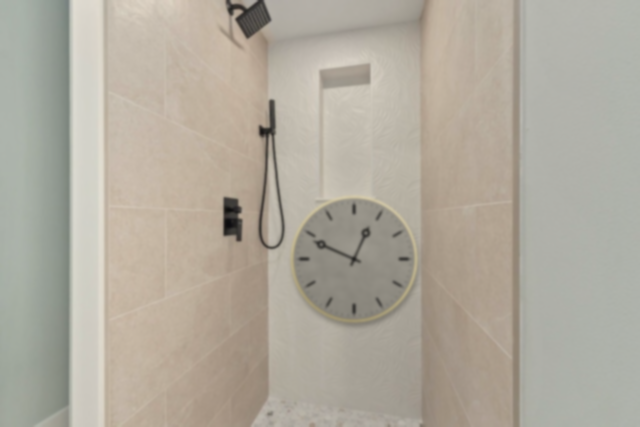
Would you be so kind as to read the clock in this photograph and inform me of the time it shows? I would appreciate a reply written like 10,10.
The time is 12,49
